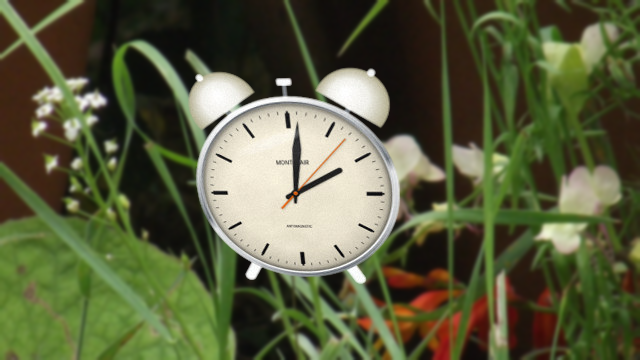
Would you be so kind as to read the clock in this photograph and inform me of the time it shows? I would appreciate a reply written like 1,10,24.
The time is 2,01,07
